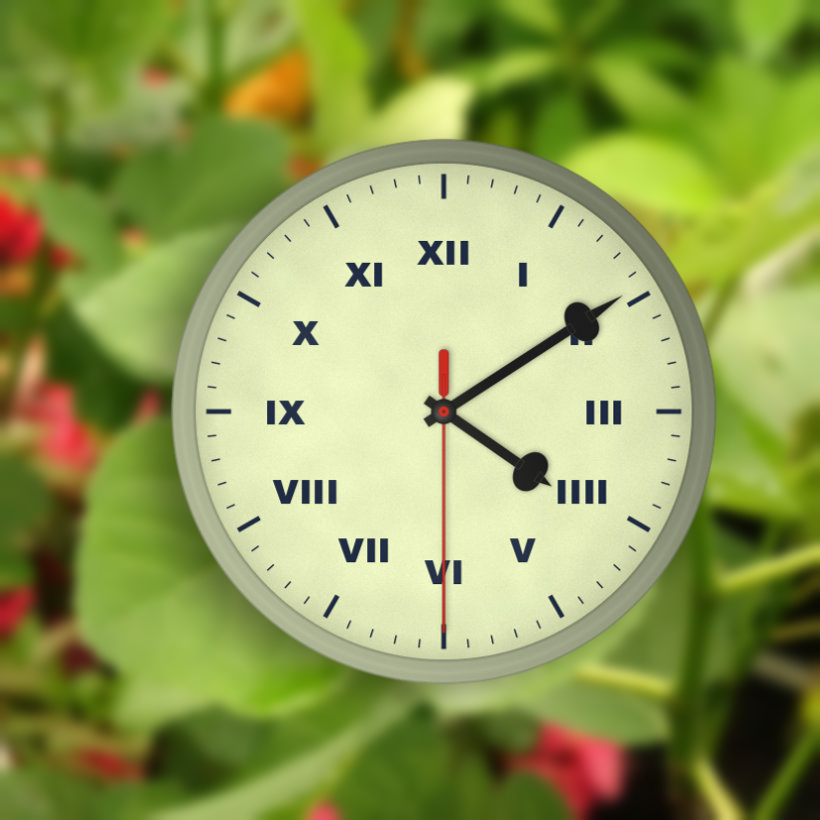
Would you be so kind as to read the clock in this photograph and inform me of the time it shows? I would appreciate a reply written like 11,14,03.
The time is 4,09,30
